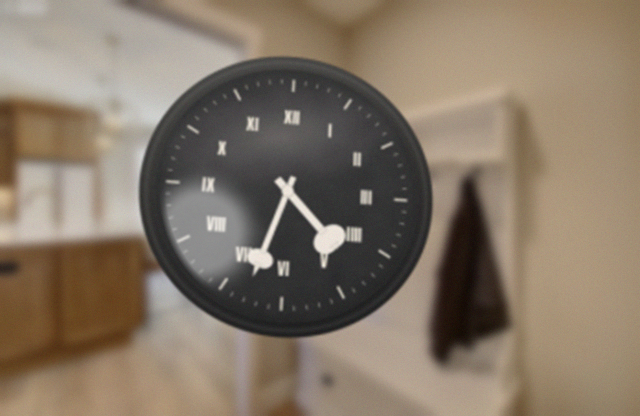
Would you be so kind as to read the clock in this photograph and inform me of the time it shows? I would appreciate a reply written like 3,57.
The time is 4,33
